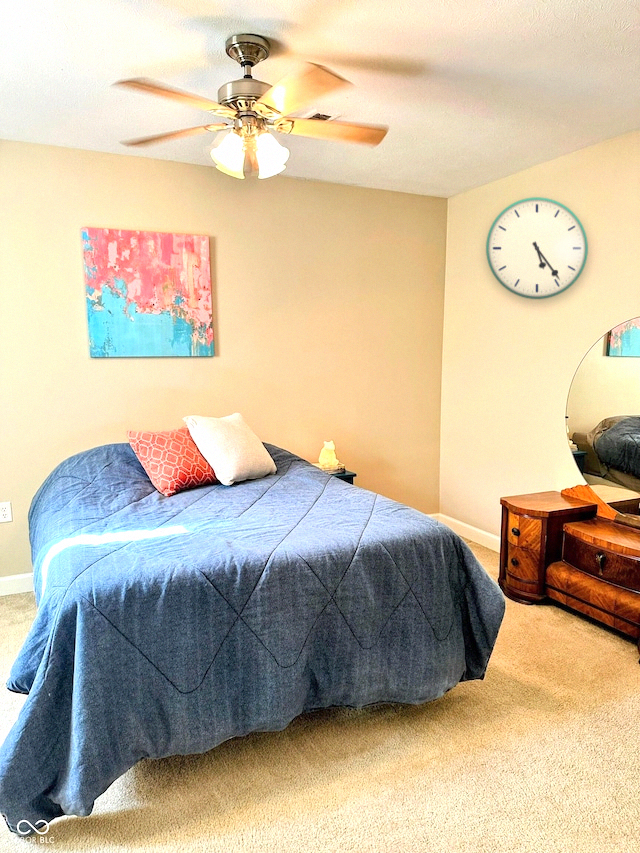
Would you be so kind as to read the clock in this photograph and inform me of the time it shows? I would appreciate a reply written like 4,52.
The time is 5,24
